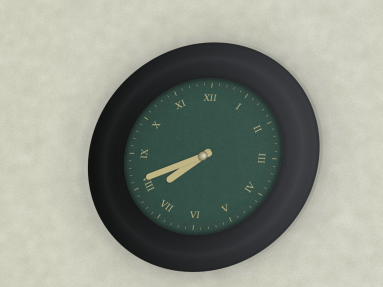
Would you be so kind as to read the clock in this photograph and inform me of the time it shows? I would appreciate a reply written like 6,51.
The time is 7,41
